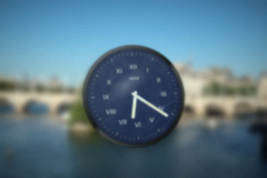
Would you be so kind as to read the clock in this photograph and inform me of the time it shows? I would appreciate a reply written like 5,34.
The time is 6,21
